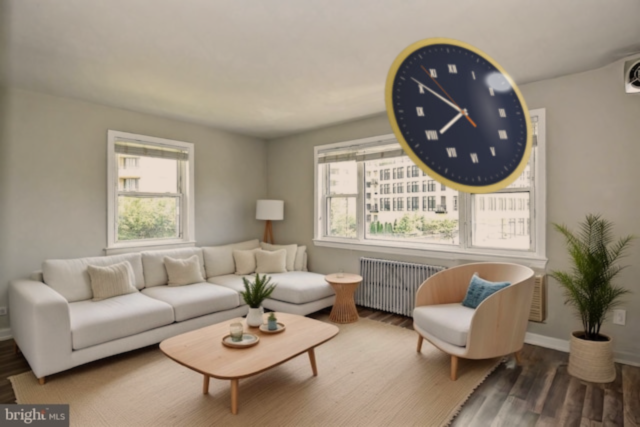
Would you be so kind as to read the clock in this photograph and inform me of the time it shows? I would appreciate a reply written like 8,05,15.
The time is 7,50,54
